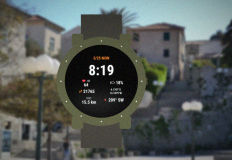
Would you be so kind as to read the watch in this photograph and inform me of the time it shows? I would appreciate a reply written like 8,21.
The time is 8,19
